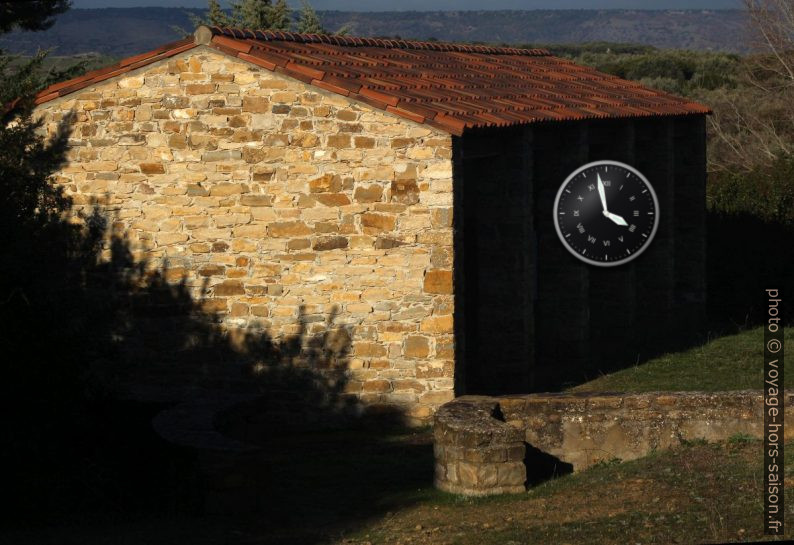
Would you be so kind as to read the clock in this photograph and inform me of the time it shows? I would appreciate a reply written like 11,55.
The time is 3,58
